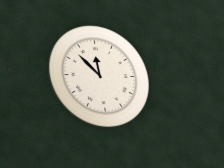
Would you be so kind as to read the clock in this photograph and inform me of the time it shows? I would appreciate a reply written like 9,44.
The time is 11,53
